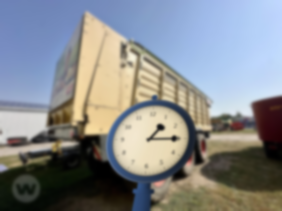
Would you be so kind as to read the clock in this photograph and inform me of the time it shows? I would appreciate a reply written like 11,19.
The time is 1,15
